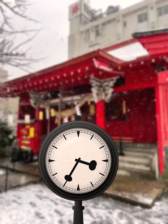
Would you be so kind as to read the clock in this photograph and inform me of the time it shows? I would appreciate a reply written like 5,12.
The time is 3,35
